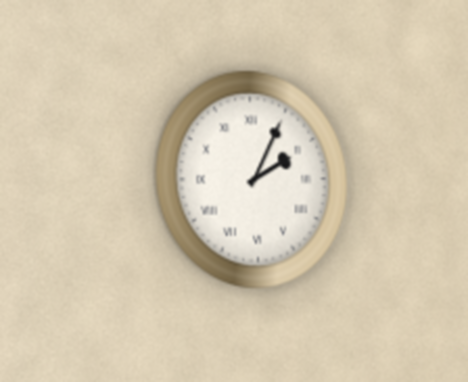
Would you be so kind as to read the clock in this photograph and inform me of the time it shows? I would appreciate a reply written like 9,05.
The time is 2,05
